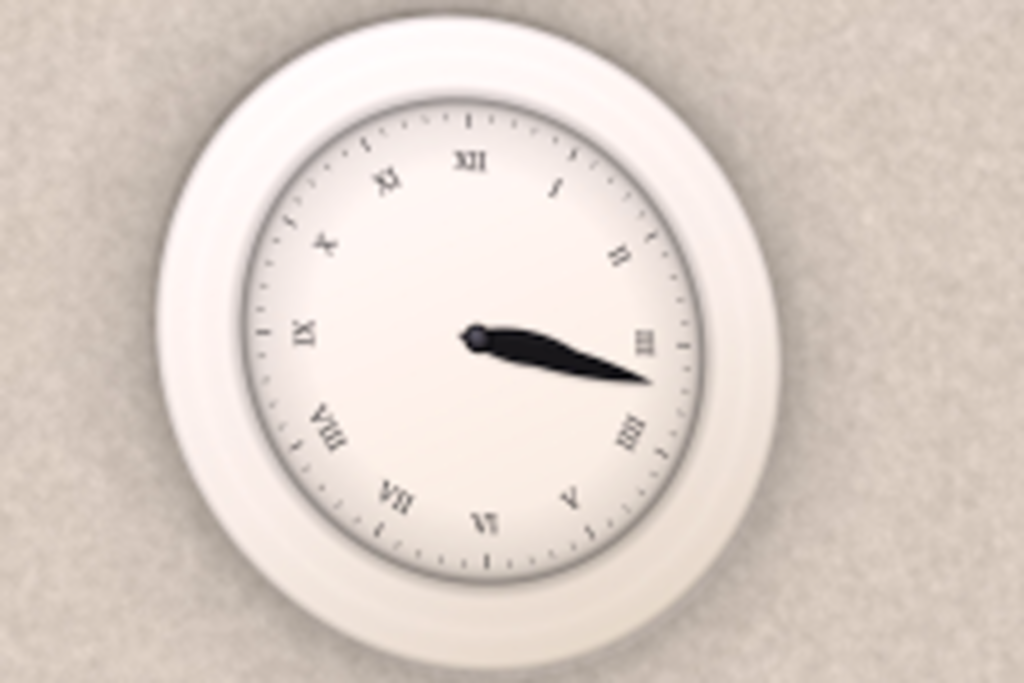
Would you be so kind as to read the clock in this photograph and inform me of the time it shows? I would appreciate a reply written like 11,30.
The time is 3,17
